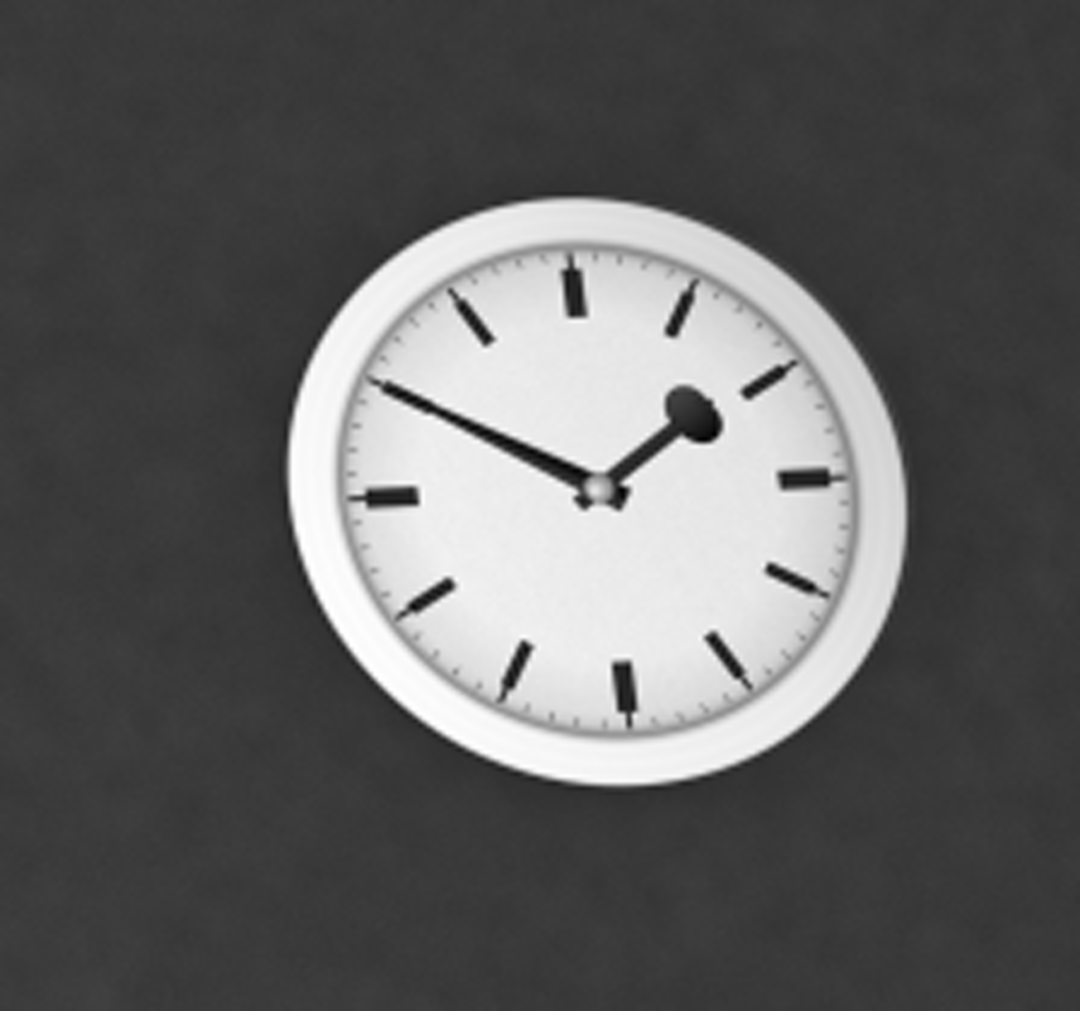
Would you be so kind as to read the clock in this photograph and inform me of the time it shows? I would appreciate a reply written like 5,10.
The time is 1,50
